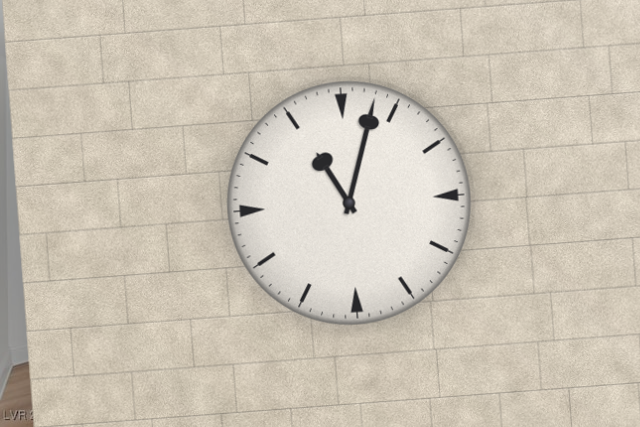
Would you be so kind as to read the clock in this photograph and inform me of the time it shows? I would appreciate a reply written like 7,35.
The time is 11,03
